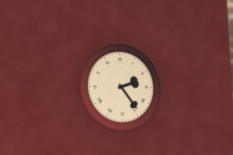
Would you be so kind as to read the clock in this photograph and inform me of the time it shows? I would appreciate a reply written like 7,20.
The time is 2,24
